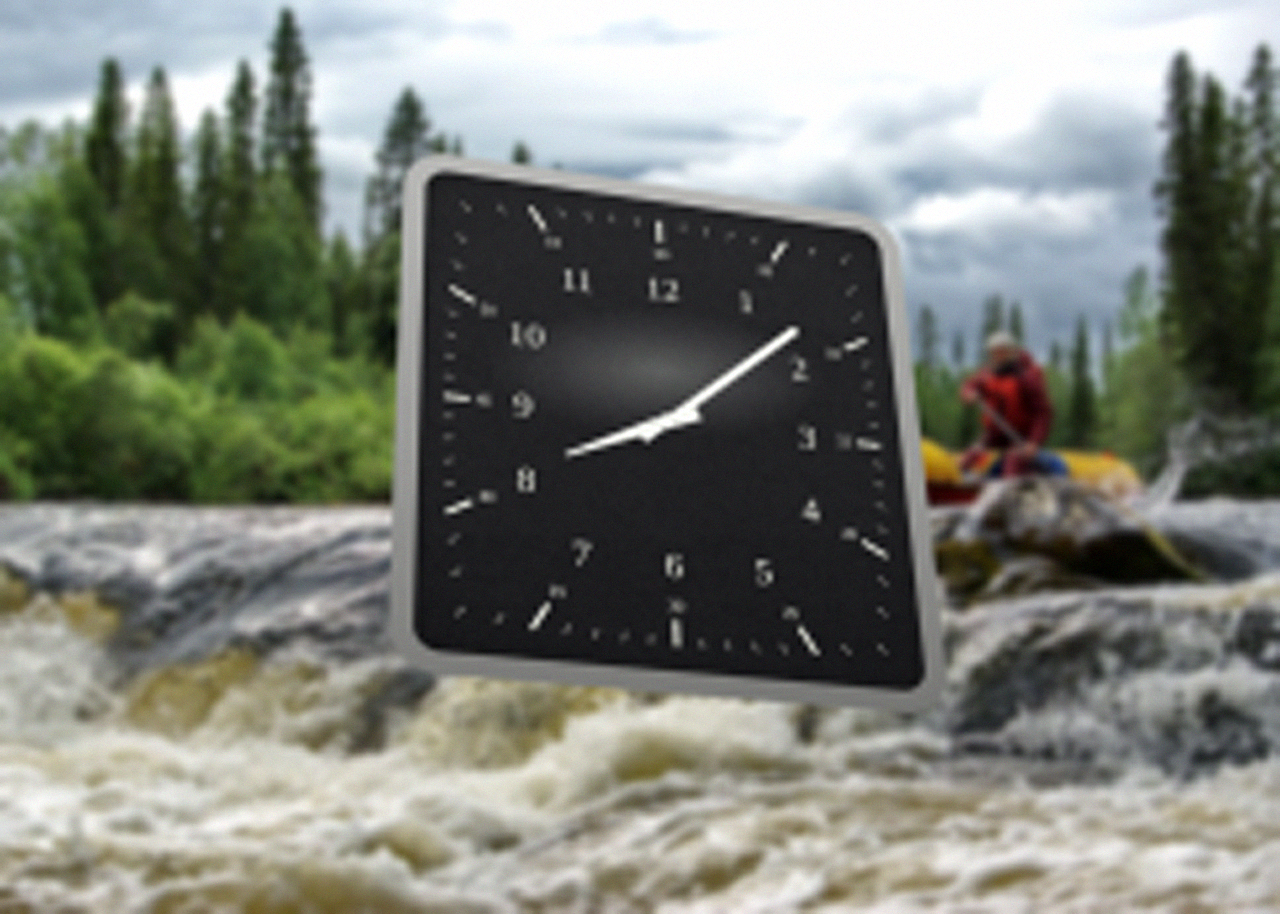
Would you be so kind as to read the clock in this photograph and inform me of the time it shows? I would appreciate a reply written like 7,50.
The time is 8,08
